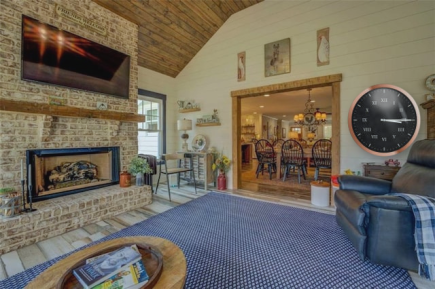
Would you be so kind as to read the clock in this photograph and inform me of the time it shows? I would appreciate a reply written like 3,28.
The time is 3,15
